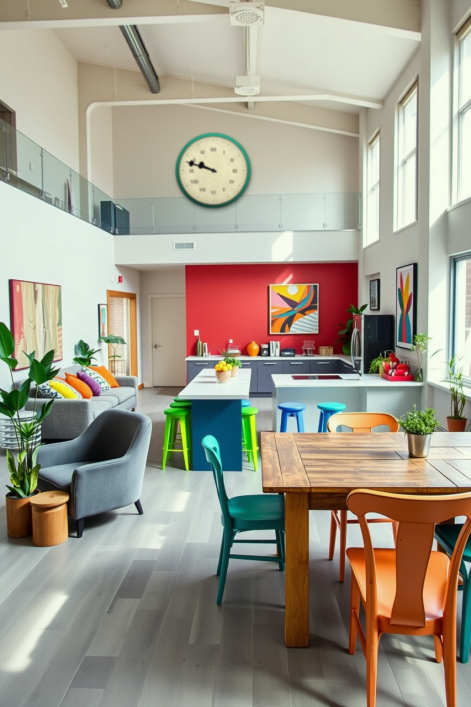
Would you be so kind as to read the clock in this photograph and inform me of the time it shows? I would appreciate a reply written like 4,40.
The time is 9,48
